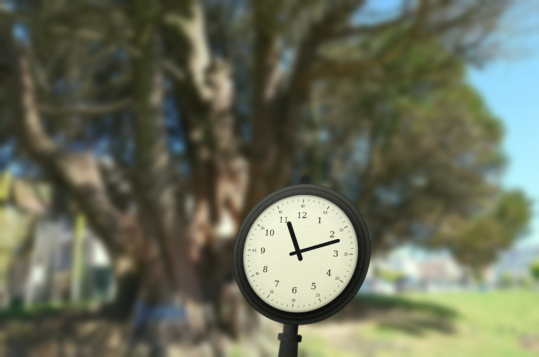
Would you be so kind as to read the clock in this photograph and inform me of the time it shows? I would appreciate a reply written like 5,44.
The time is 11,12
